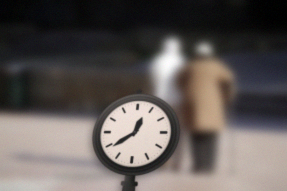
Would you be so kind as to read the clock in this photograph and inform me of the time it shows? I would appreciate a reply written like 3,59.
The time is 12,39
